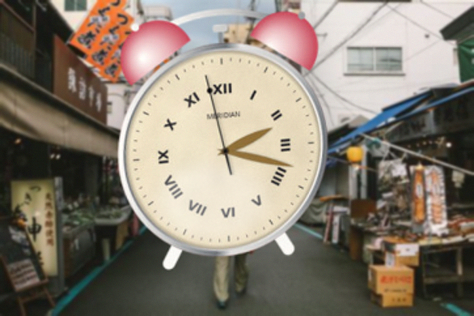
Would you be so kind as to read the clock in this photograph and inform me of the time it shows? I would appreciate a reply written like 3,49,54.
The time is 2,17,58
